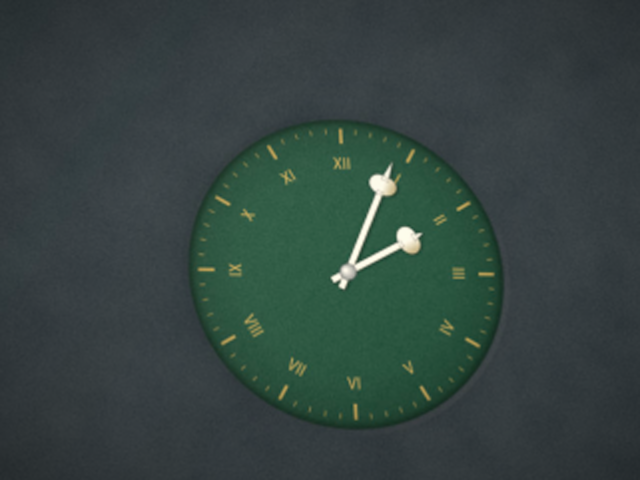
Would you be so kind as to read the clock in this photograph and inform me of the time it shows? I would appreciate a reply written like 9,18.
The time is 2,04
